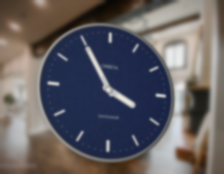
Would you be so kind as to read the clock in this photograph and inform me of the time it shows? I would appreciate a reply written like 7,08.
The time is 3,55
